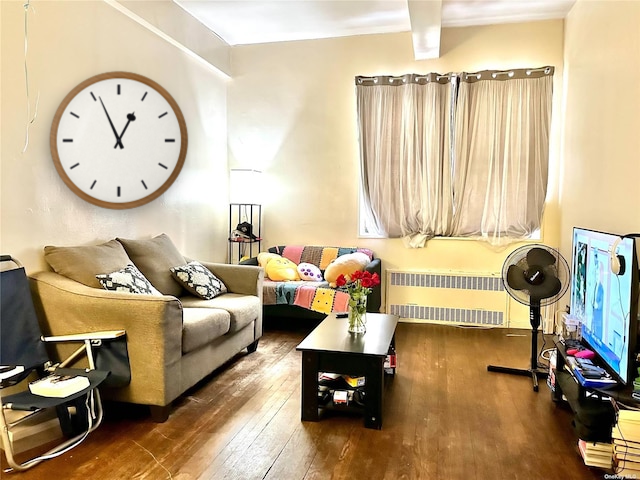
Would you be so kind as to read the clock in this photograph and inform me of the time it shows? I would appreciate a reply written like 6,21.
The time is 12,56
